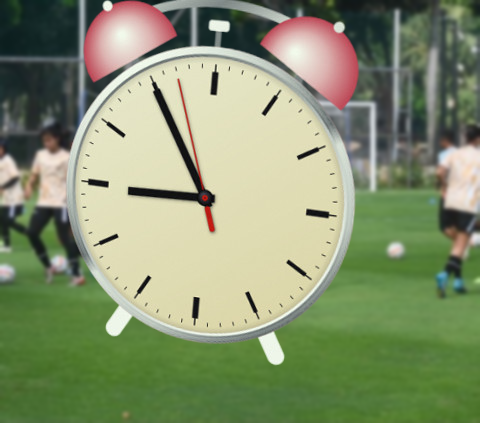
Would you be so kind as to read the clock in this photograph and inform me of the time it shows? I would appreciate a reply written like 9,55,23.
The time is 8,54,57
